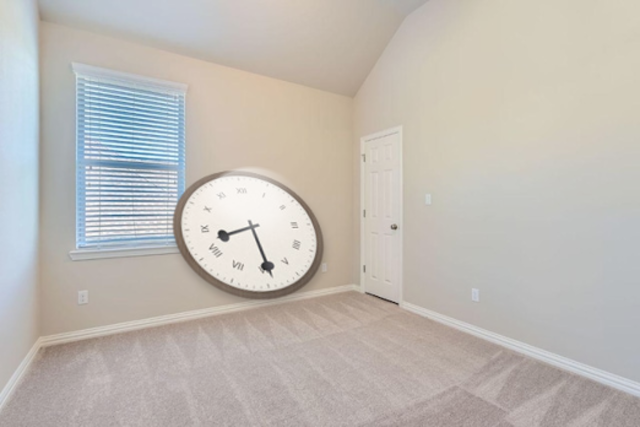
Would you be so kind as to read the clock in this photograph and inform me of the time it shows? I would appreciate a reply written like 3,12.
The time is 8,29
